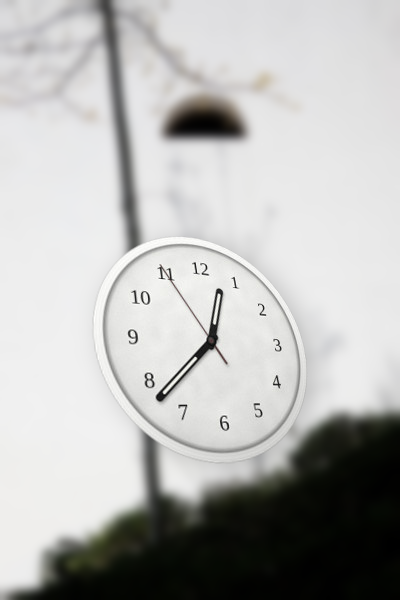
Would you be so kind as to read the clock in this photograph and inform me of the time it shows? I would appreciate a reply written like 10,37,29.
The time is 12,37,55
